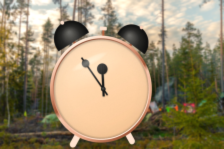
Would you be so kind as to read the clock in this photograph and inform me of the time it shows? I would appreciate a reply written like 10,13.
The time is 11,54
